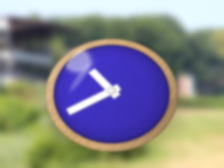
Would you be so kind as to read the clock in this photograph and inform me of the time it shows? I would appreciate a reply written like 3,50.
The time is 10,40
